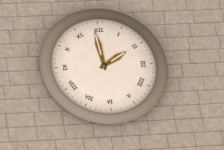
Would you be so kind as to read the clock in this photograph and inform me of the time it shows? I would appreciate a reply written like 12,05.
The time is 1,59
